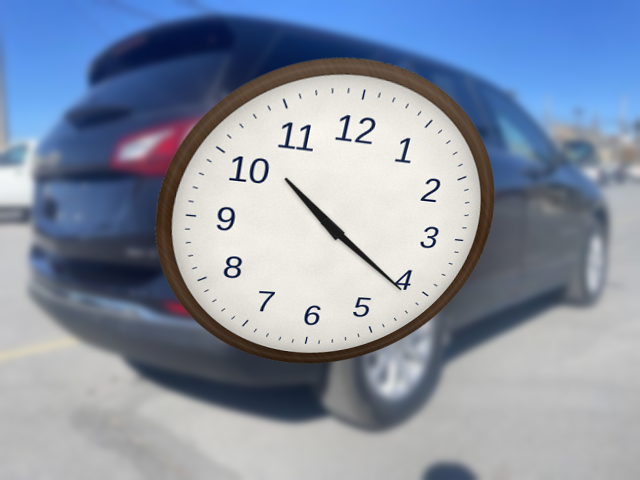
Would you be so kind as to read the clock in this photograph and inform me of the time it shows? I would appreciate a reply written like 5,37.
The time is 10,21
